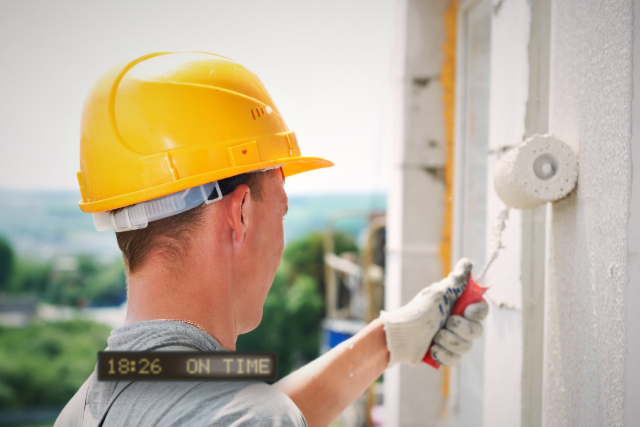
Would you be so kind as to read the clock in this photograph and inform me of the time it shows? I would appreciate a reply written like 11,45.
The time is 18,26
